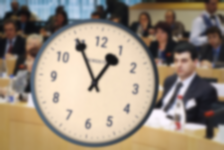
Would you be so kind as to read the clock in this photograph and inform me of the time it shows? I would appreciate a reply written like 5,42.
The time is 12,55
